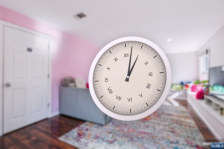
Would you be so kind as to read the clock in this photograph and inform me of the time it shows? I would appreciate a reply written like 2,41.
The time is 1,02
